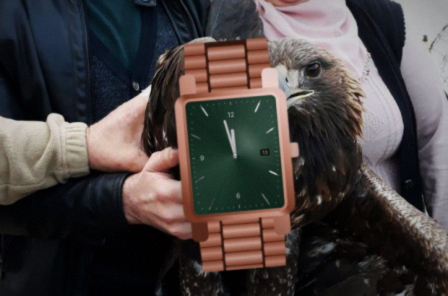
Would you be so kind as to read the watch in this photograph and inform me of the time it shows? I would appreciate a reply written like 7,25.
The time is 11,58
